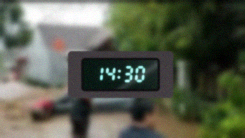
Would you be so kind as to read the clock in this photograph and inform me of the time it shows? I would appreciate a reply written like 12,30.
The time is 14,30
